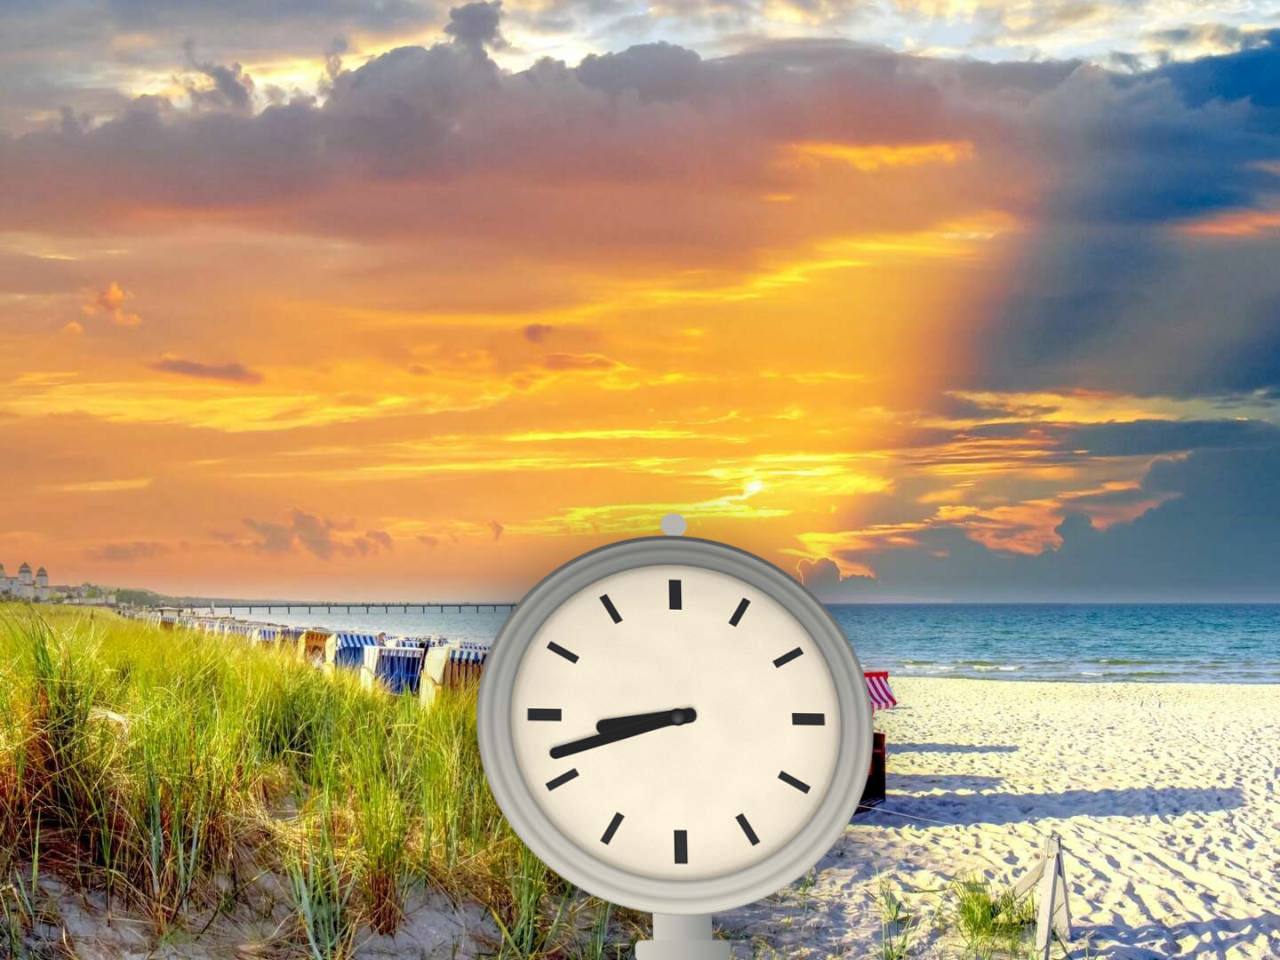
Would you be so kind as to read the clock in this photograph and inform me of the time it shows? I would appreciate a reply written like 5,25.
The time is 8,42
